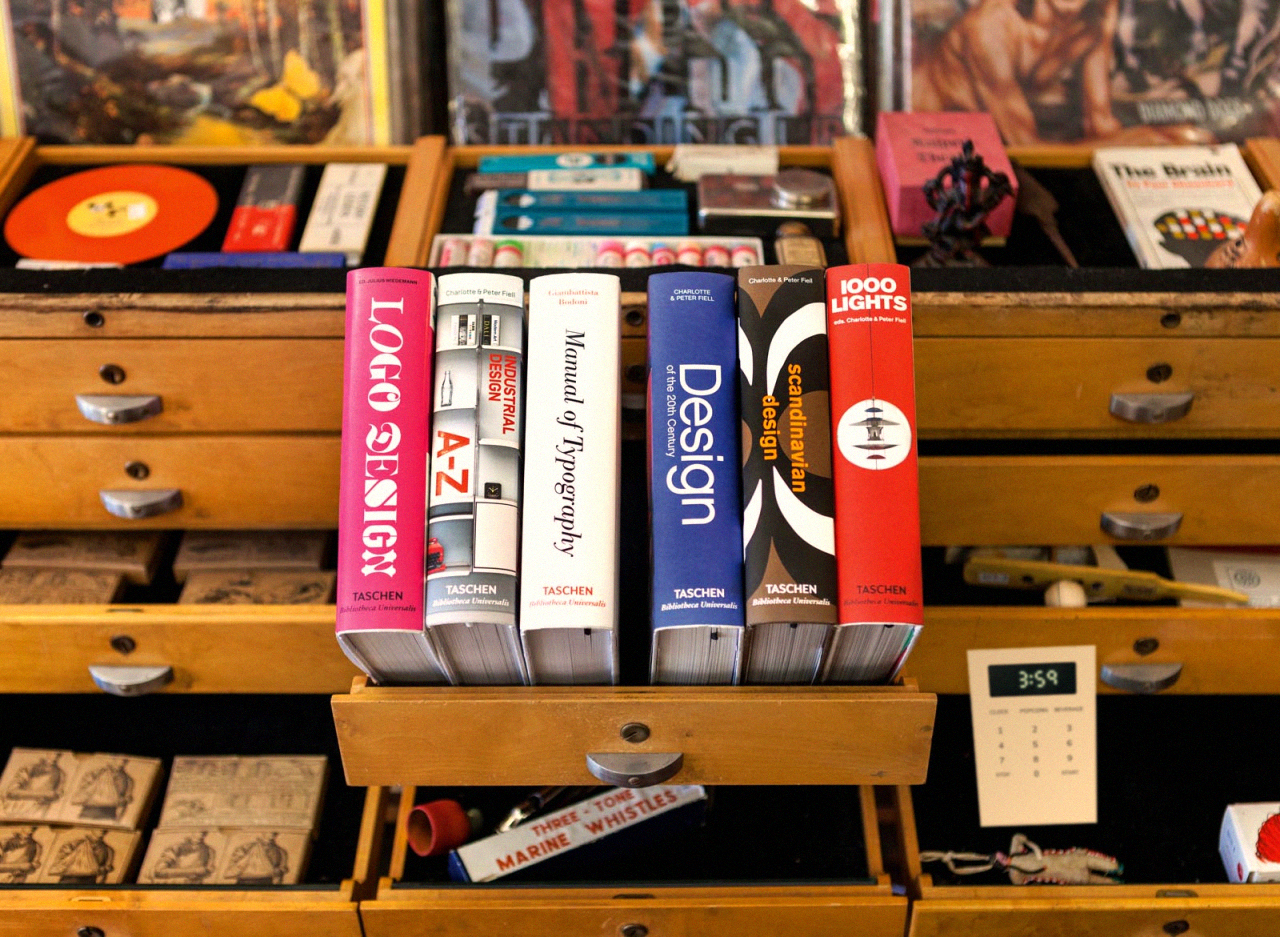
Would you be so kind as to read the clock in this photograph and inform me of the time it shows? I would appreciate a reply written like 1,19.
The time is 3,59
